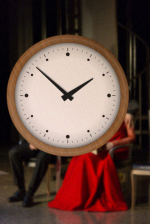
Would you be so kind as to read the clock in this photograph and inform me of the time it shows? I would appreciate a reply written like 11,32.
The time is 1,52
